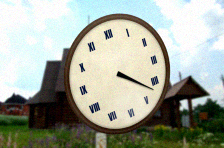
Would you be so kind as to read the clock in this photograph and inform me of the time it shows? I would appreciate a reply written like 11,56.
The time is 4,22
